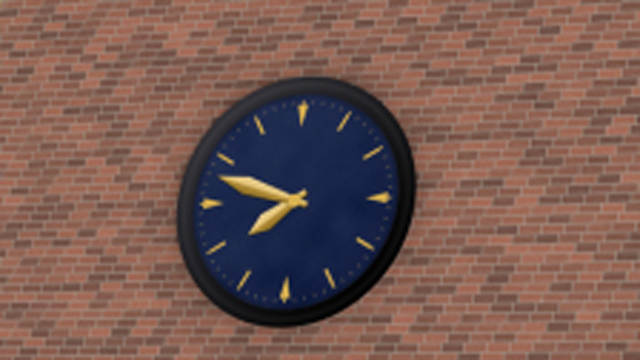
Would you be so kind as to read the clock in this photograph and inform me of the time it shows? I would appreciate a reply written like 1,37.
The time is 7,48
